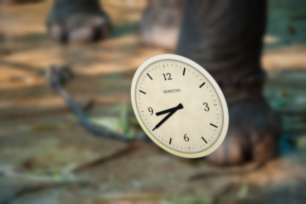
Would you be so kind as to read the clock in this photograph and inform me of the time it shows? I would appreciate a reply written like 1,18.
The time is 8,40
